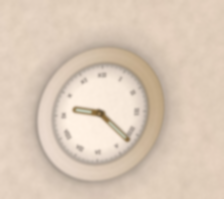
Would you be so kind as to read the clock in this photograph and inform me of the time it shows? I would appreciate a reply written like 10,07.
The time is 9,22
